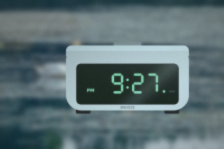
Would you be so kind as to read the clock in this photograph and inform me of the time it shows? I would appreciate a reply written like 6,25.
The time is 9,27
